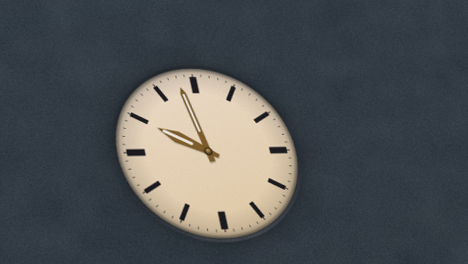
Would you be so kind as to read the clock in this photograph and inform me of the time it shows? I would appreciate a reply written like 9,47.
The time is 9,58
